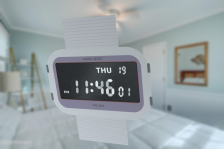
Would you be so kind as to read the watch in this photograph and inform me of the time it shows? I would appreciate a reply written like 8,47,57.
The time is 11,46,01
